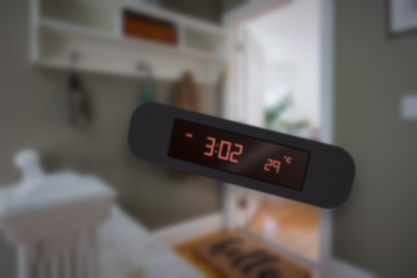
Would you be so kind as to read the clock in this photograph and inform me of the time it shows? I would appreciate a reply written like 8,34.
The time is 3,02
